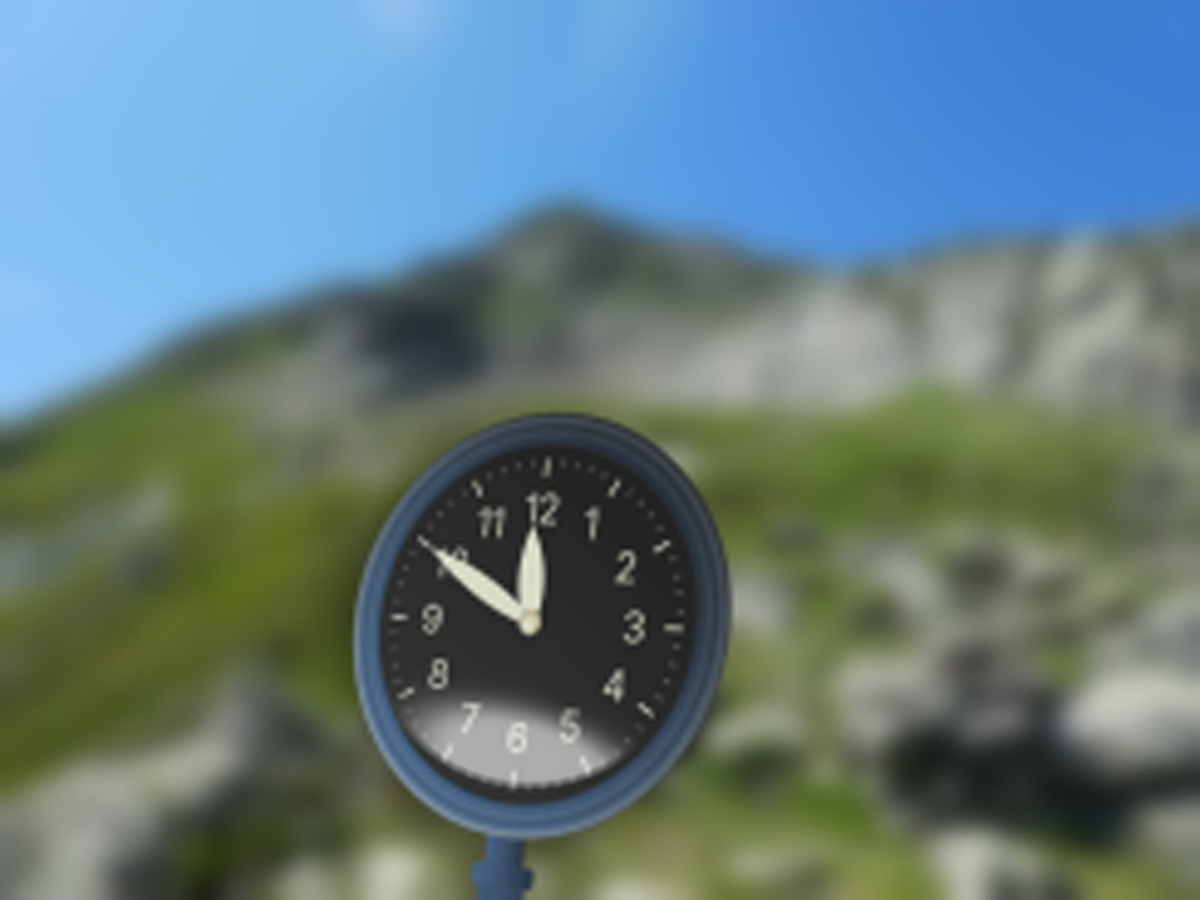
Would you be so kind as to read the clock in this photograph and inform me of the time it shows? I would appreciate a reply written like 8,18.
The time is 11,50
